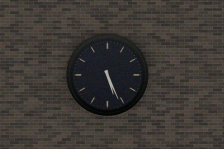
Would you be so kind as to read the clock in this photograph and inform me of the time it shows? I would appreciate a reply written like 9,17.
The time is 5,26
